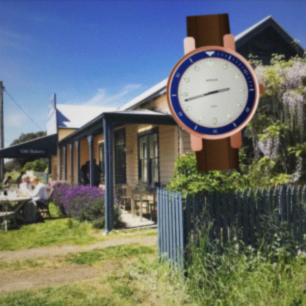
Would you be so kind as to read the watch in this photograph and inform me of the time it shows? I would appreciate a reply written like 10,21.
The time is 2,43
